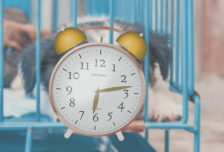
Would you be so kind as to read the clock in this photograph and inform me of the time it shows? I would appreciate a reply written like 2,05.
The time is 6,13
